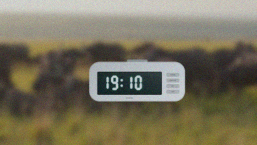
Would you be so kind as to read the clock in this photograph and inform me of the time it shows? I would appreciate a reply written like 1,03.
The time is 19,10
